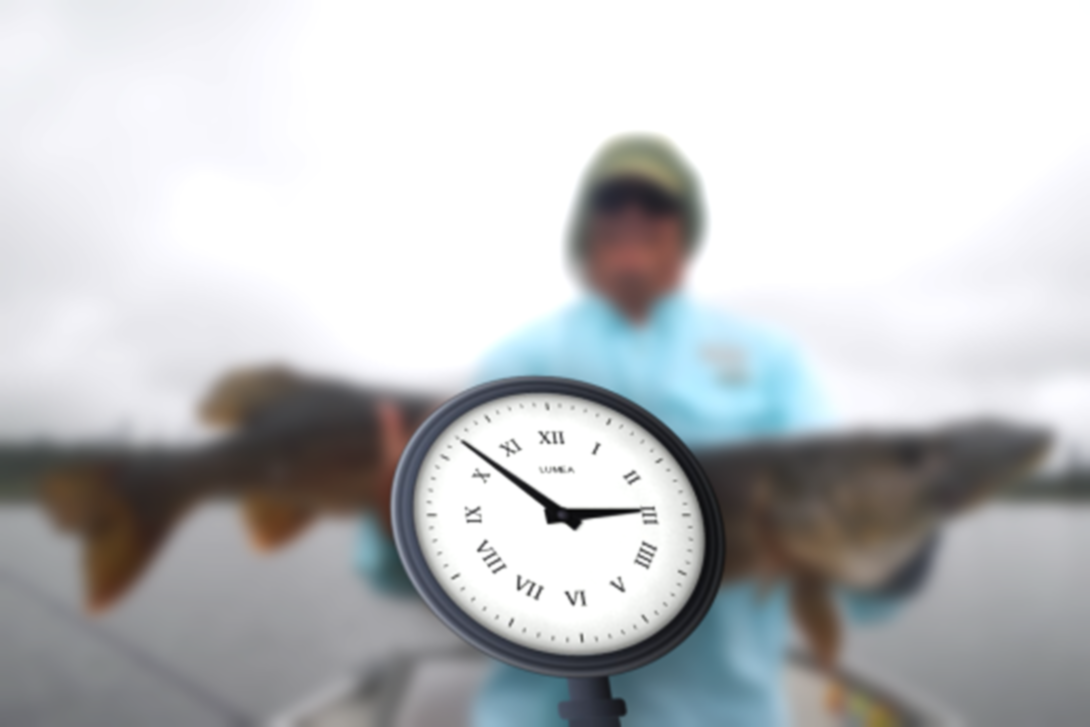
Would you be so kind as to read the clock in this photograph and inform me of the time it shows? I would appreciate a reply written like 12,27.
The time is 2,52
